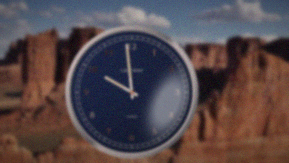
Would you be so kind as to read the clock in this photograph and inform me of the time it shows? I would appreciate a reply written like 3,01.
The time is 9,59
